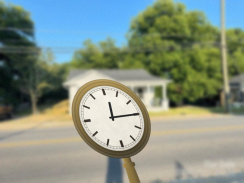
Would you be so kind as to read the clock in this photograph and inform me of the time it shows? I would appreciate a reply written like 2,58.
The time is 12,15
